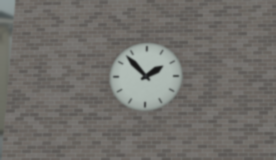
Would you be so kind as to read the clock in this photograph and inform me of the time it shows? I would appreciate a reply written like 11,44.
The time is 1,53
